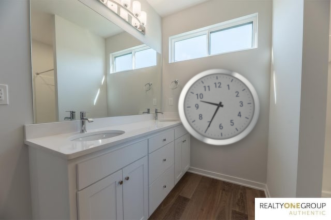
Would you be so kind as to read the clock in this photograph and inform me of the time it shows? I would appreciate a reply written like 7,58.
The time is 9,35
